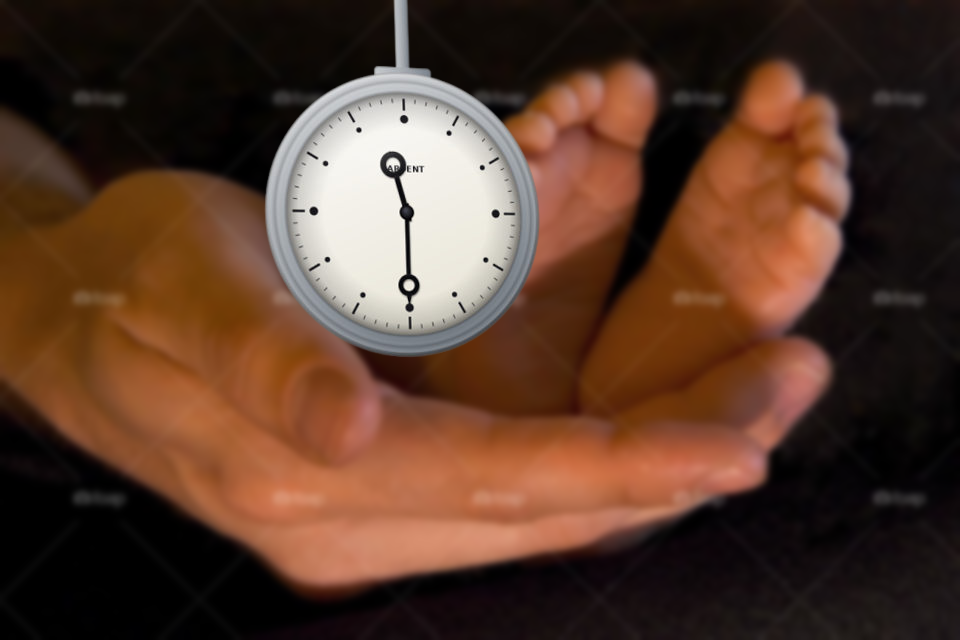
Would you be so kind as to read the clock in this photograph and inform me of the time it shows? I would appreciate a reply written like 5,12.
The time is 11,30
